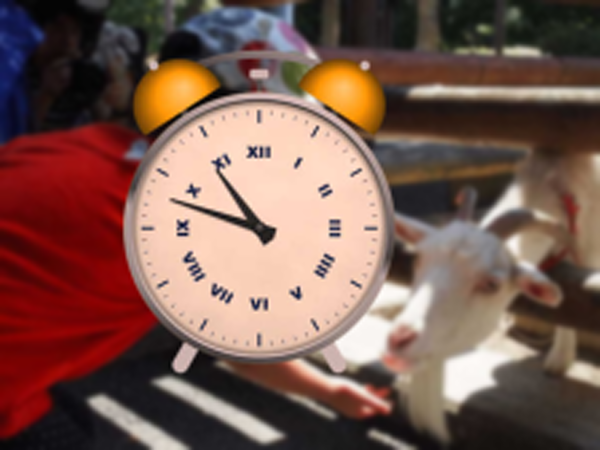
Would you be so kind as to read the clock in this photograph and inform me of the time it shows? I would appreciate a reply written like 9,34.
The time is 10,48
